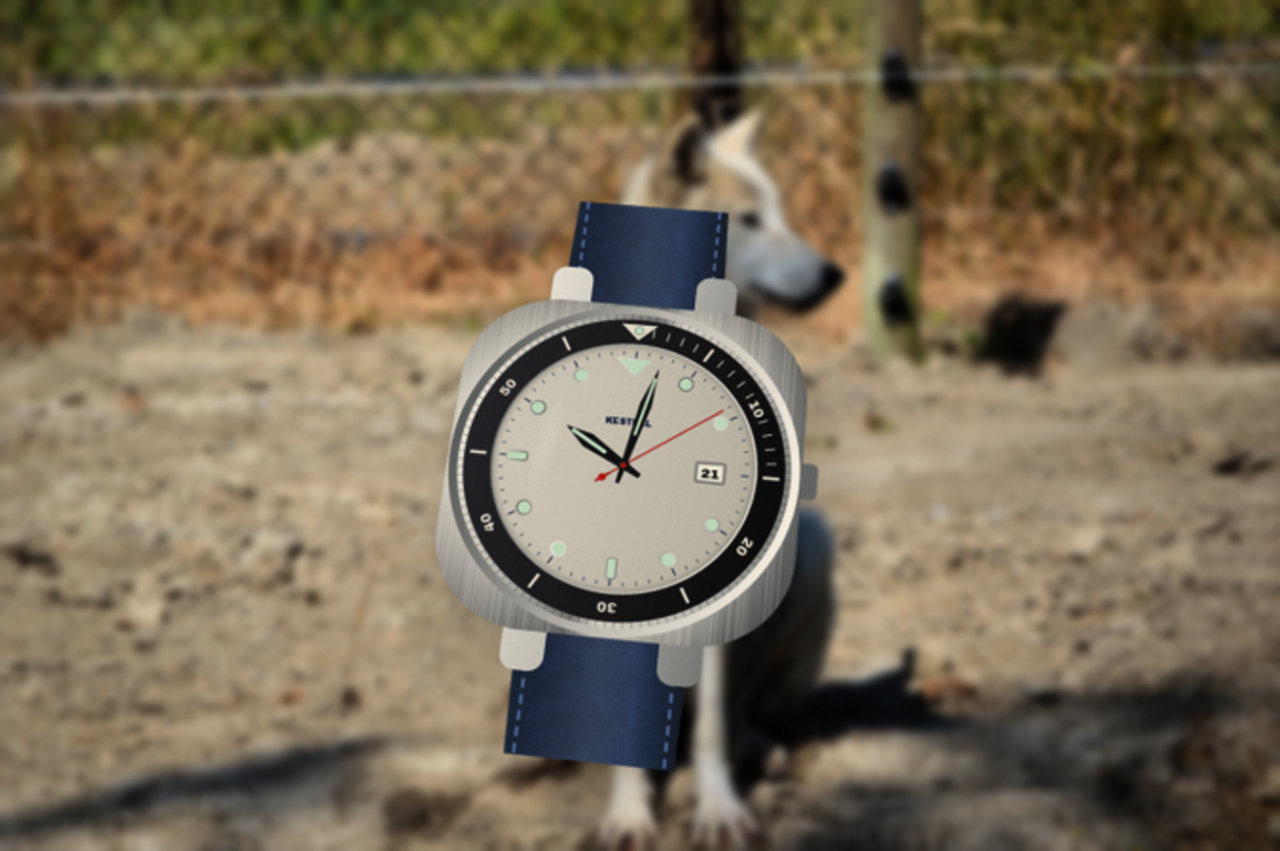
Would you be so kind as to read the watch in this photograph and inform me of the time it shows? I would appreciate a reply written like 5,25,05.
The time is 10,02,09
